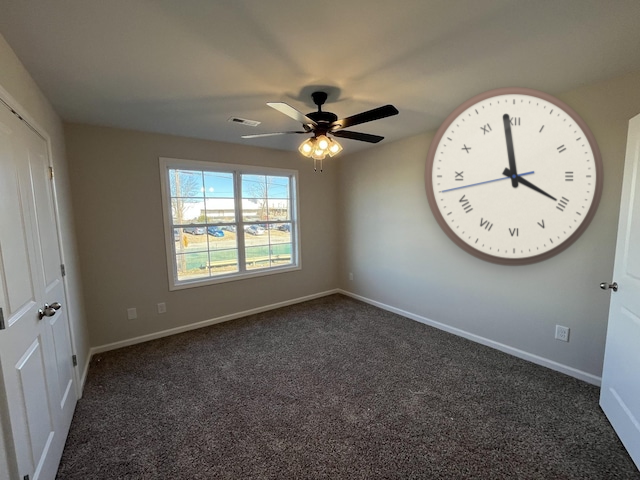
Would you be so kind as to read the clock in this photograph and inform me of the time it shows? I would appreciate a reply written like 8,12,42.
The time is 3,58,43
